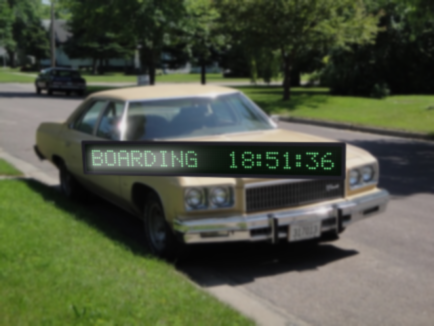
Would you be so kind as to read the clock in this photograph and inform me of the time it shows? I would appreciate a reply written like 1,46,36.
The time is 18,51,36
